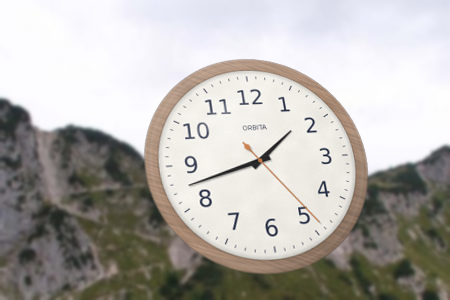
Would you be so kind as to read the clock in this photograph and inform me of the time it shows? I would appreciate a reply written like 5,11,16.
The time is 1,42,24
